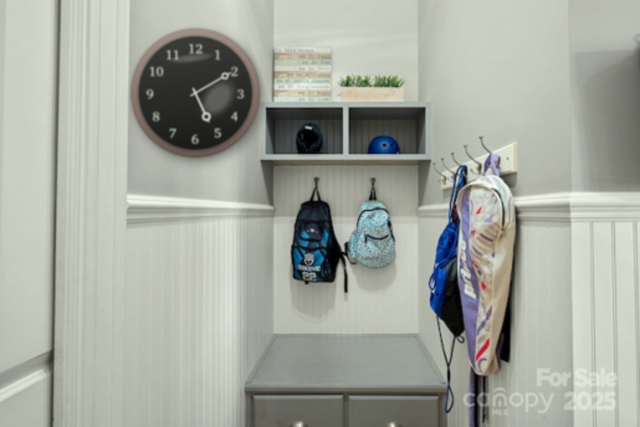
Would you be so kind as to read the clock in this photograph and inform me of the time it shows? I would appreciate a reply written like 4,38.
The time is 5,10
